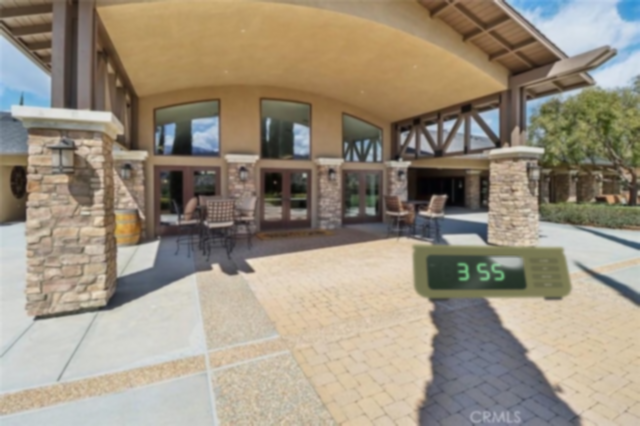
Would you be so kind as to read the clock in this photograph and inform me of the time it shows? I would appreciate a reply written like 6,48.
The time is 3,55
